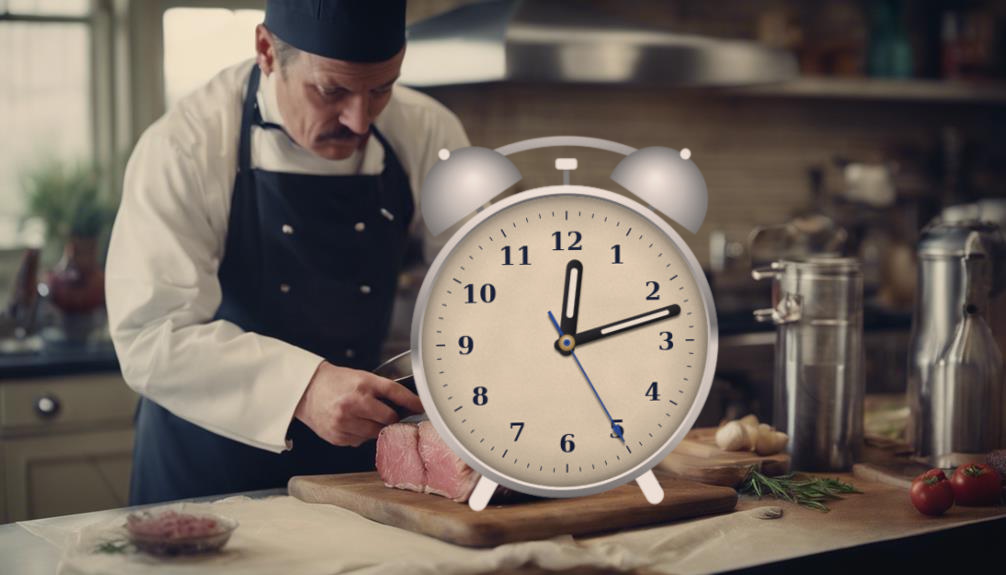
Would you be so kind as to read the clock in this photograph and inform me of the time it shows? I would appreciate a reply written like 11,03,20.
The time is 12,12,25
